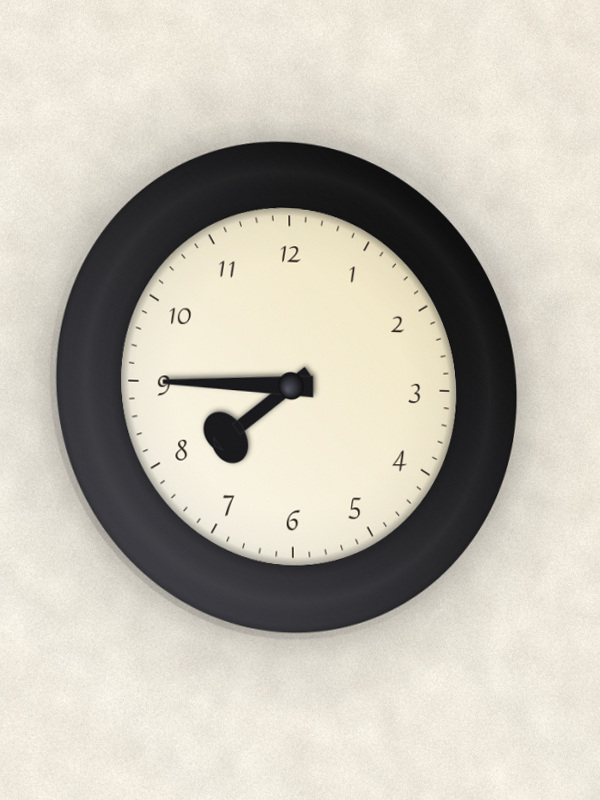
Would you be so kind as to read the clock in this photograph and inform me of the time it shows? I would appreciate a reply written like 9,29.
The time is 7,45
